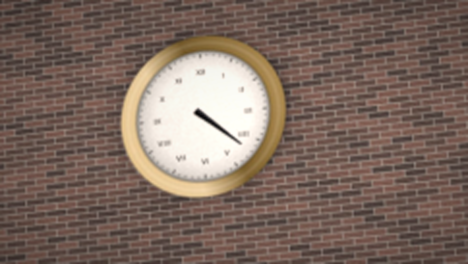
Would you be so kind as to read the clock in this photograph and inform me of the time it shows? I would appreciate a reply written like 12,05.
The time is 4,22
